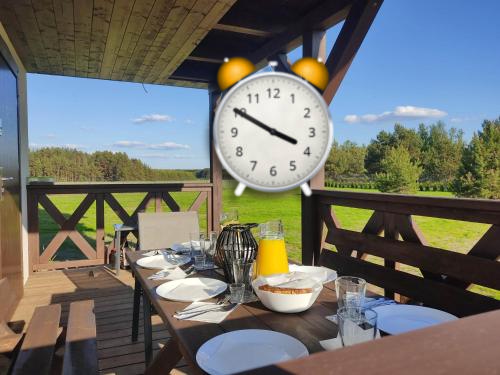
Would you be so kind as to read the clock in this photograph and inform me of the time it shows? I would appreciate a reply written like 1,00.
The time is 3,50
